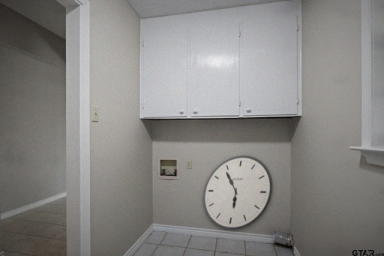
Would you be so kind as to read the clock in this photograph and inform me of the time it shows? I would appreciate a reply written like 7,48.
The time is 5,54
